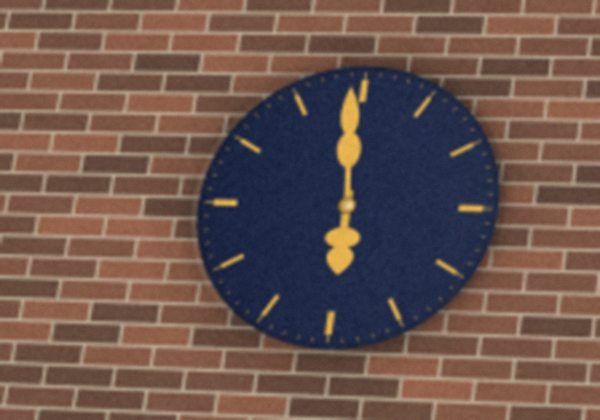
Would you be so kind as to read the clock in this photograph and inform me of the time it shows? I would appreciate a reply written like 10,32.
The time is 5,59
